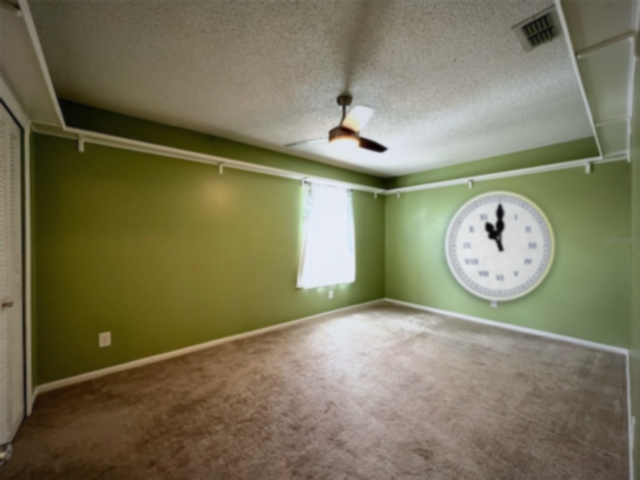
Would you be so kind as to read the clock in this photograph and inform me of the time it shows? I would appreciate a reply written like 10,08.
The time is 11,00
